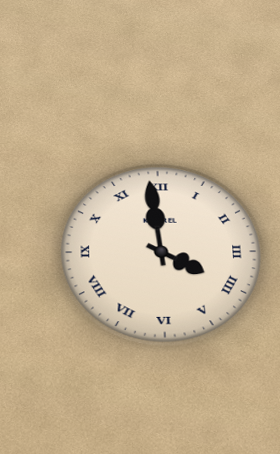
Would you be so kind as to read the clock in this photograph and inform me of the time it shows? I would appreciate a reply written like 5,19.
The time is 3,59
